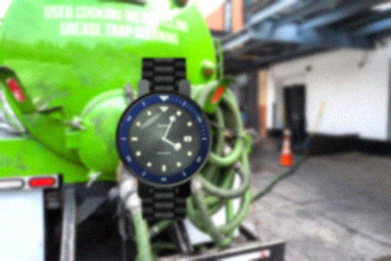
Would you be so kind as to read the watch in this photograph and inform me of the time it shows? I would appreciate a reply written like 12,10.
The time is 4,04
